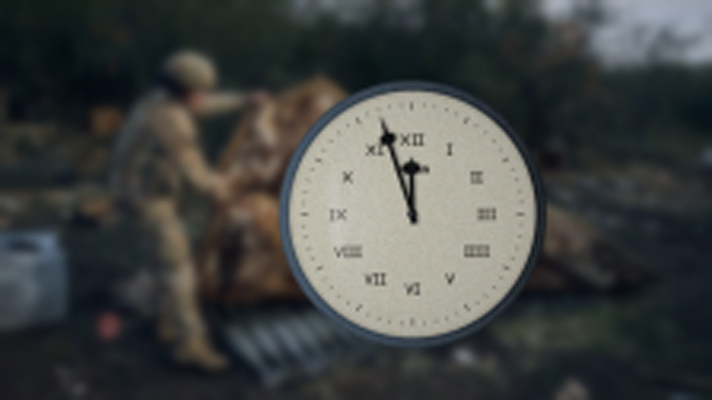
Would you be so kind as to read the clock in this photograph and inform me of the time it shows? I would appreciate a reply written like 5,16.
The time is 11,57
